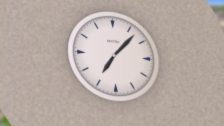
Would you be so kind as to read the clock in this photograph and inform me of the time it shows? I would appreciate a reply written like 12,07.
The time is 7,07
